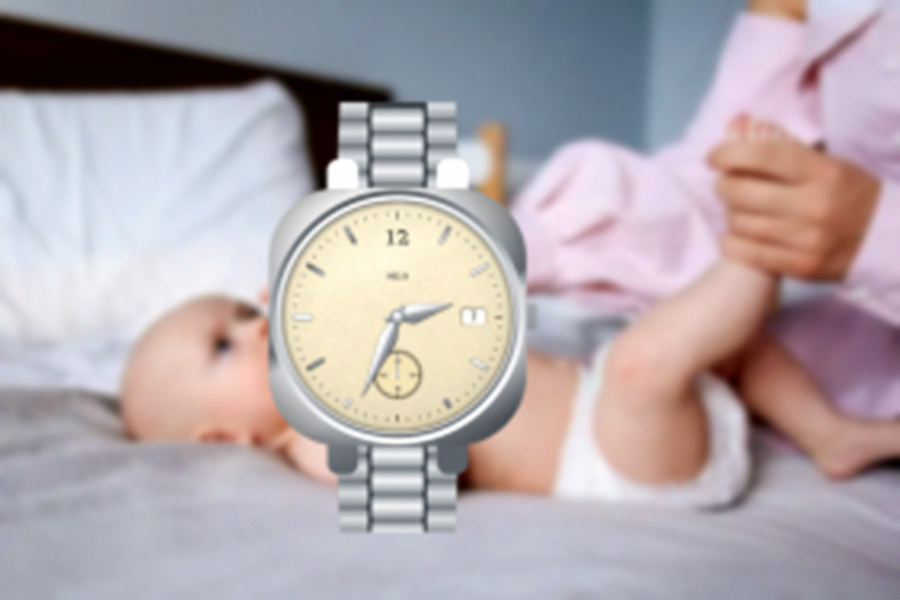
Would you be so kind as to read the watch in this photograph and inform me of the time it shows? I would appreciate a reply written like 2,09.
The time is 2,34
